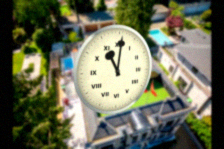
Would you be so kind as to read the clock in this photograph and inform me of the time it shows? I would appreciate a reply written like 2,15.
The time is 11,01
